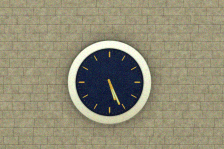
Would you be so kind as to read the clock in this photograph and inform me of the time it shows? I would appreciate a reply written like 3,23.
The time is 5,26
